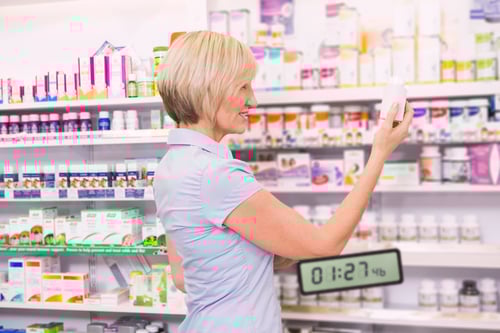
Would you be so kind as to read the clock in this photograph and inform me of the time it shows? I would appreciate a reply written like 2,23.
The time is 1,27
